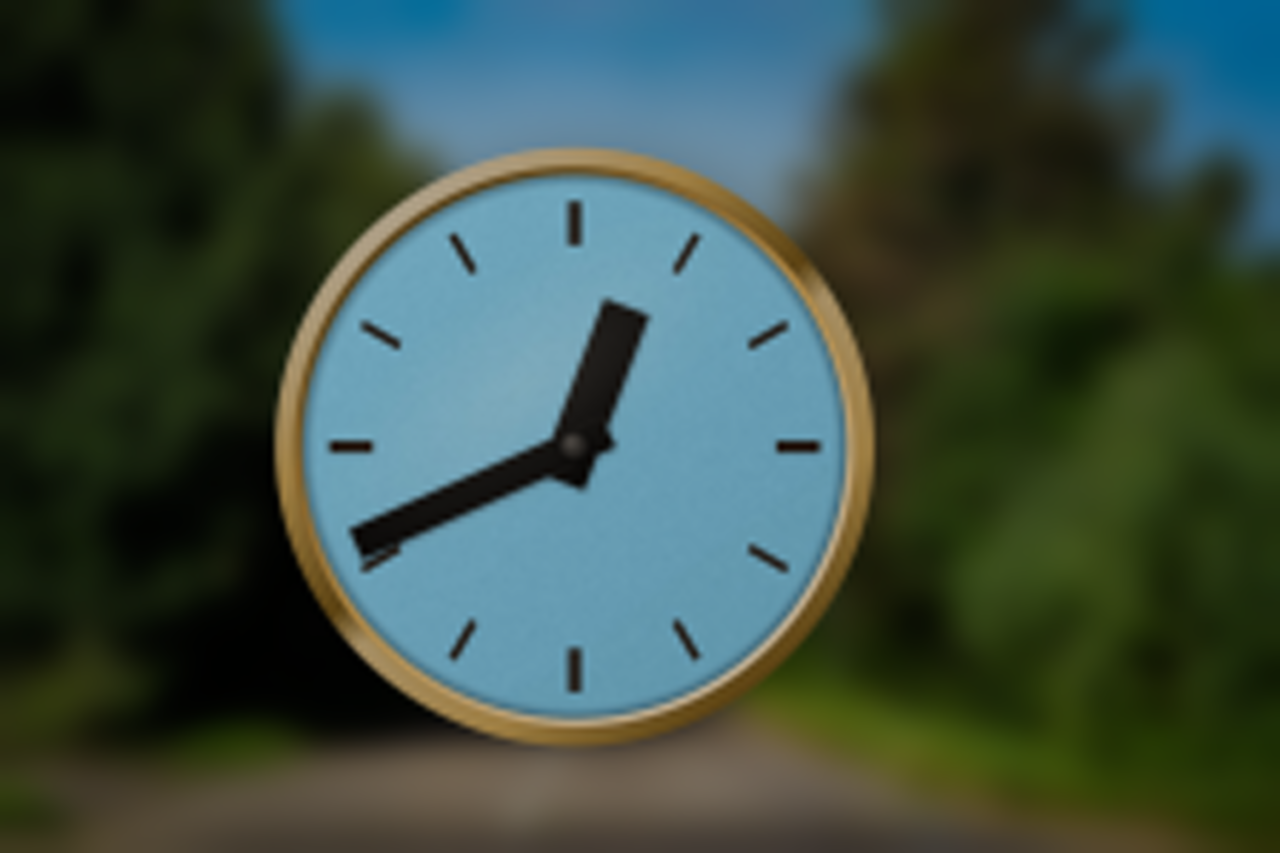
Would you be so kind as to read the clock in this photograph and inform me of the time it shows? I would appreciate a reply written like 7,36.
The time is 12,41
